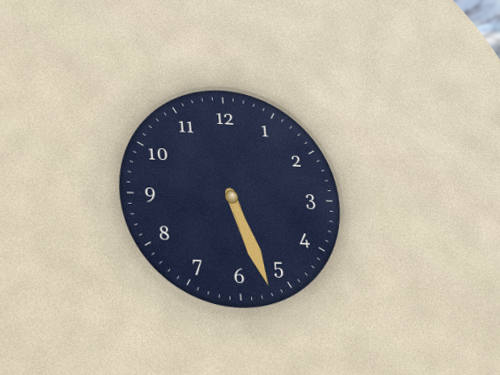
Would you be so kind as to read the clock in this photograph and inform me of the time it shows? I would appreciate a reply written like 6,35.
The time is 5,27
